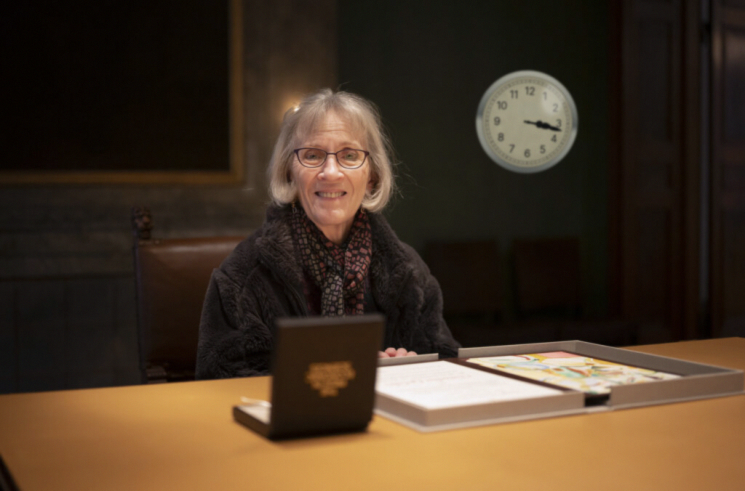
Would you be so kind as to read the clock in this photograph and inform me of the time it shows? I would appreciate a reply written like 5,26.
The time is 3,17
